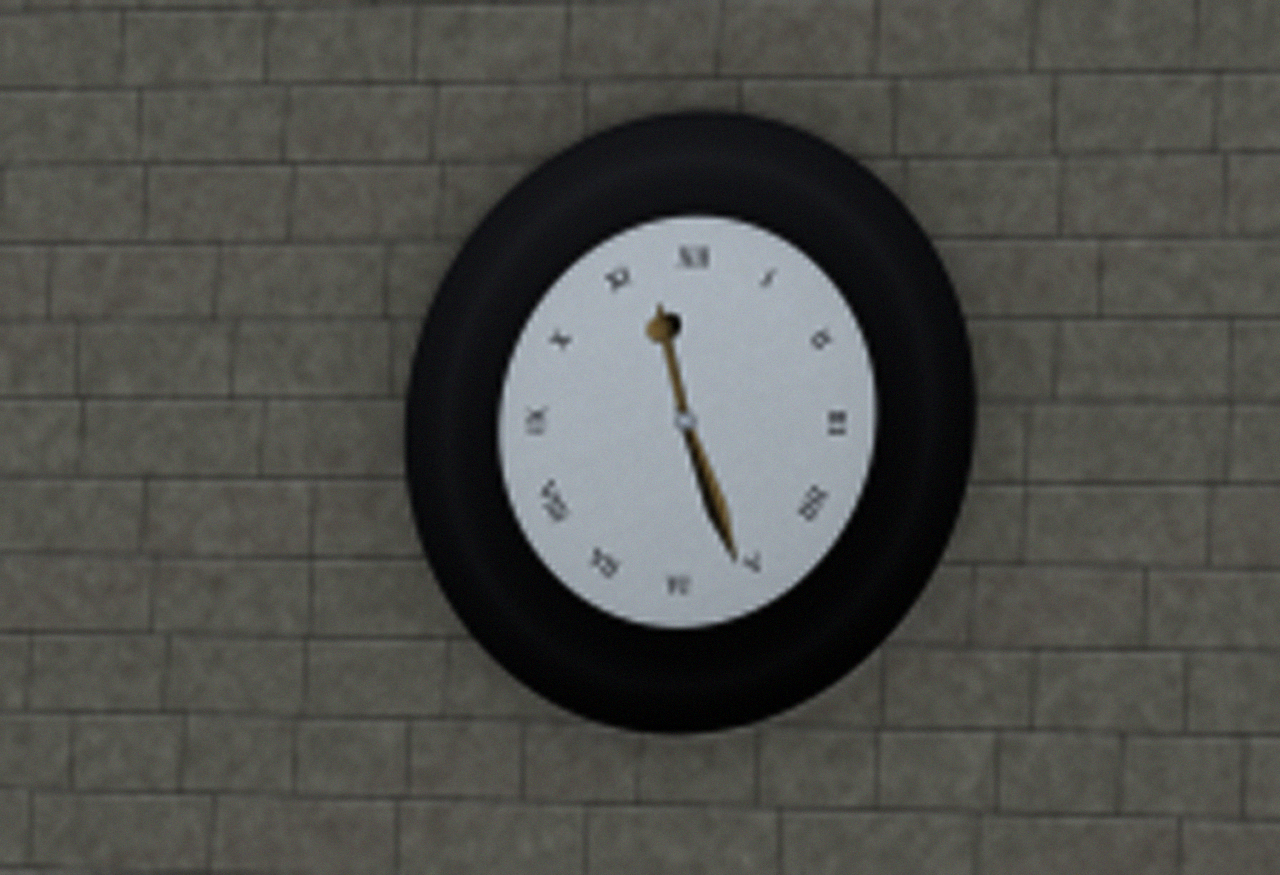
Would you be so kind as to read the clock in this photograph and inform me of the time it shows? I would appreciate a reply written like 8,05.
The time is 11,26
